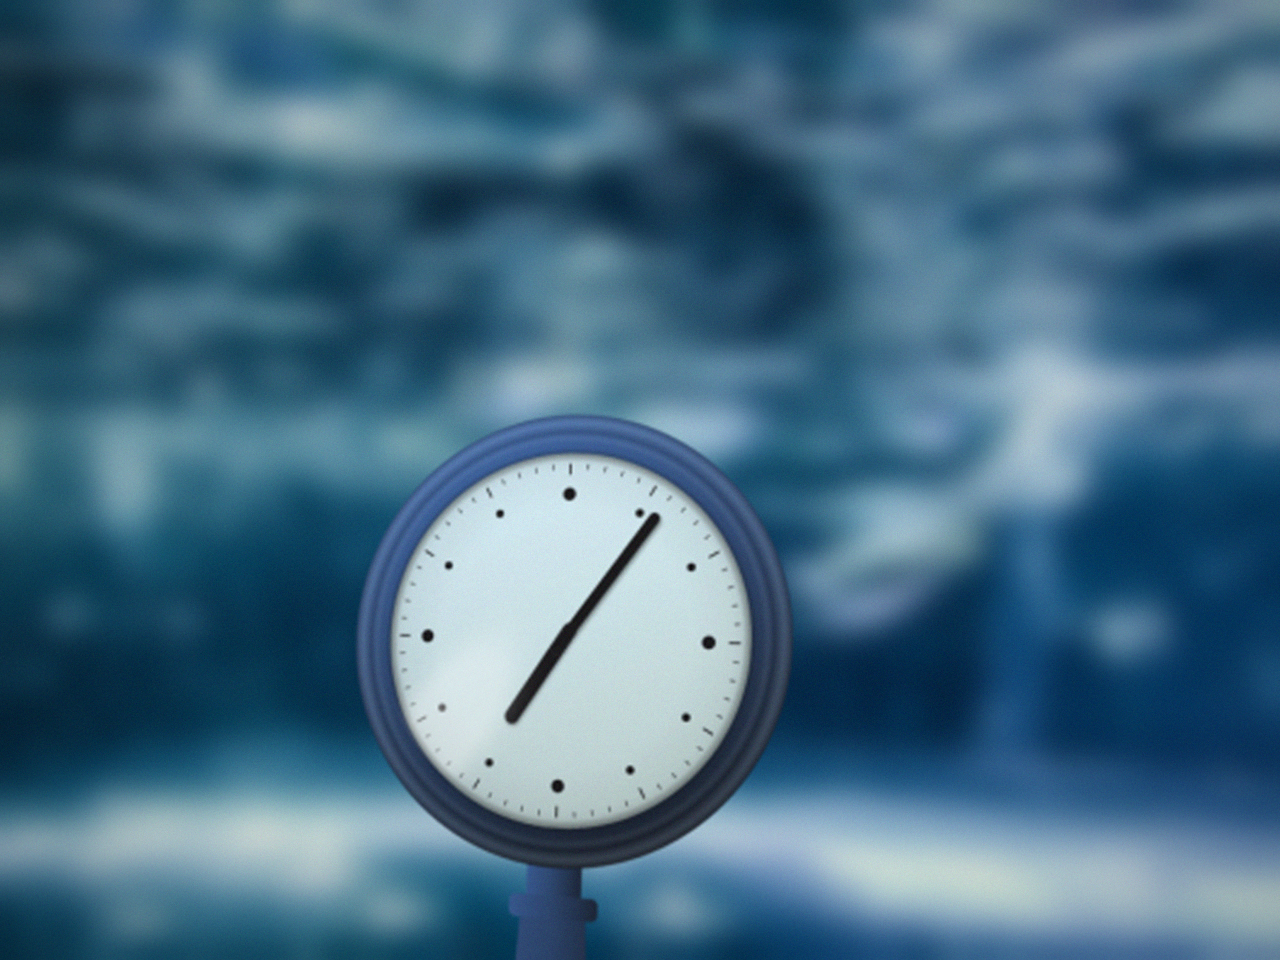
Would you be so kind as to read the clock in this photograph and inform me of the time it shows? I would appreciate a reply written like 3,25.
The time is 7,06
